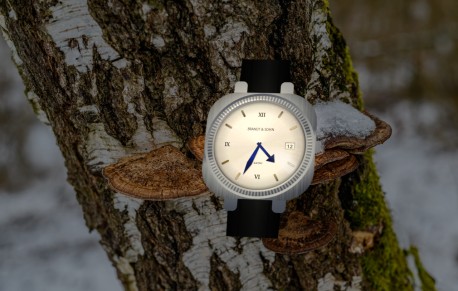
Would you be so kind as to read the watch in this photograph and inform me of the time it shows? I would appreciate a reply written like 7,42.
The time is 4,34
